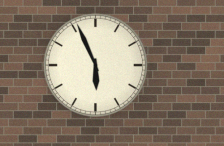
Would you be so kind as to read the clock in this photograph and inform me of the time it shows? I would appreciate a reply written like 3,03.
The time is 5,56
